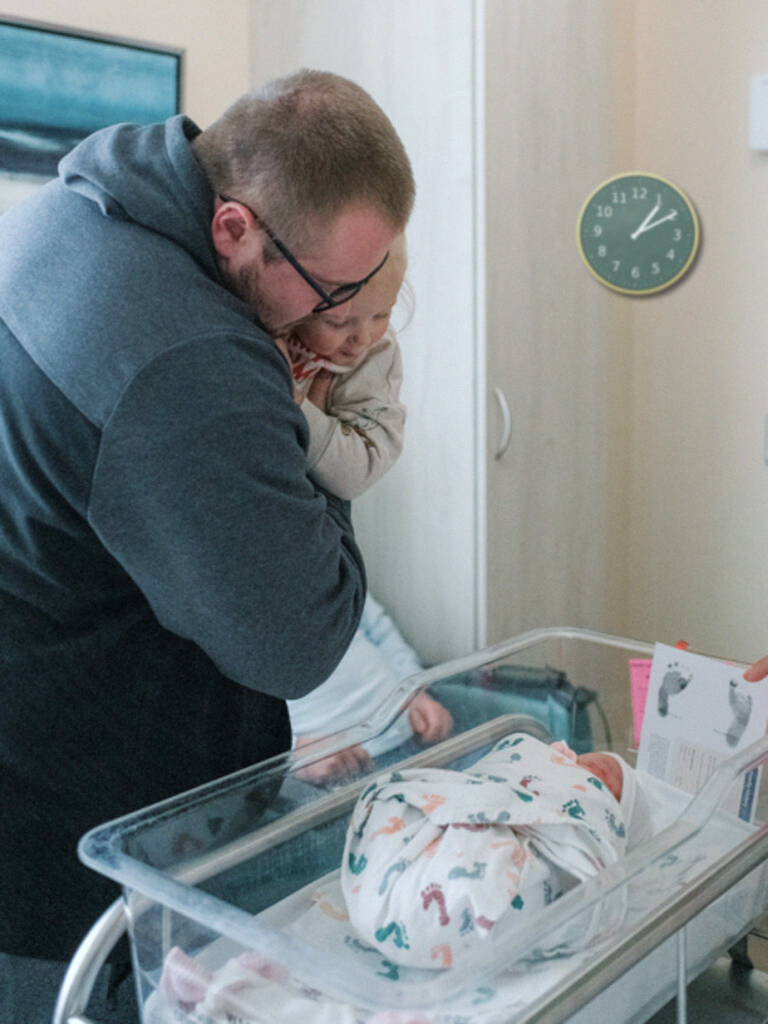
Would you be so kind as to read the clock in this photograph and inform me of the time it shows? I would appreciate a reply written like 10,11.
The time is 1,10
